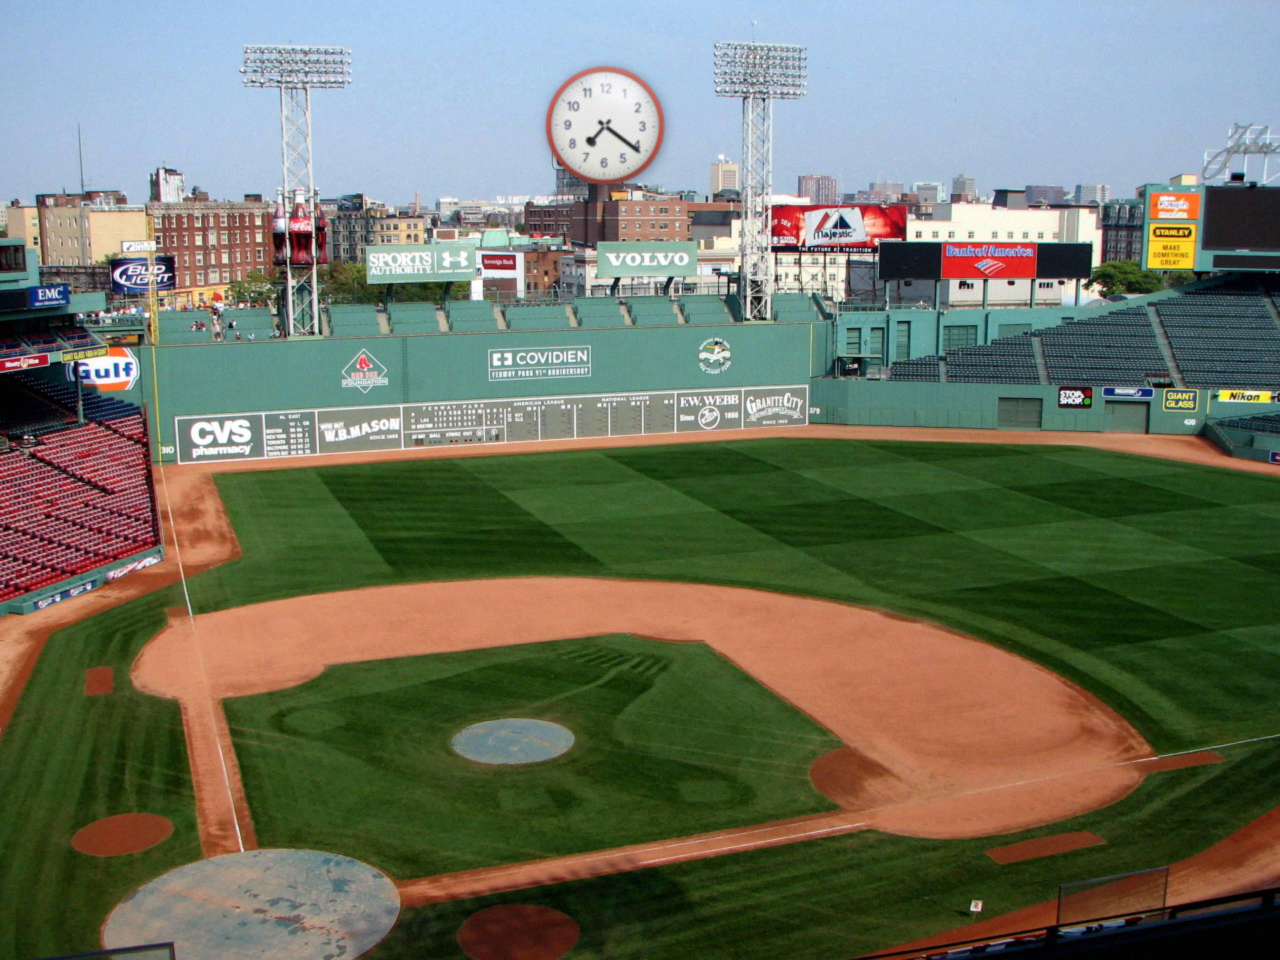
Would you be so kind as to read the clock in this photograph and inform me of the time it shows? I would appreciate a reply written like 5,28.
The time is 7,21
